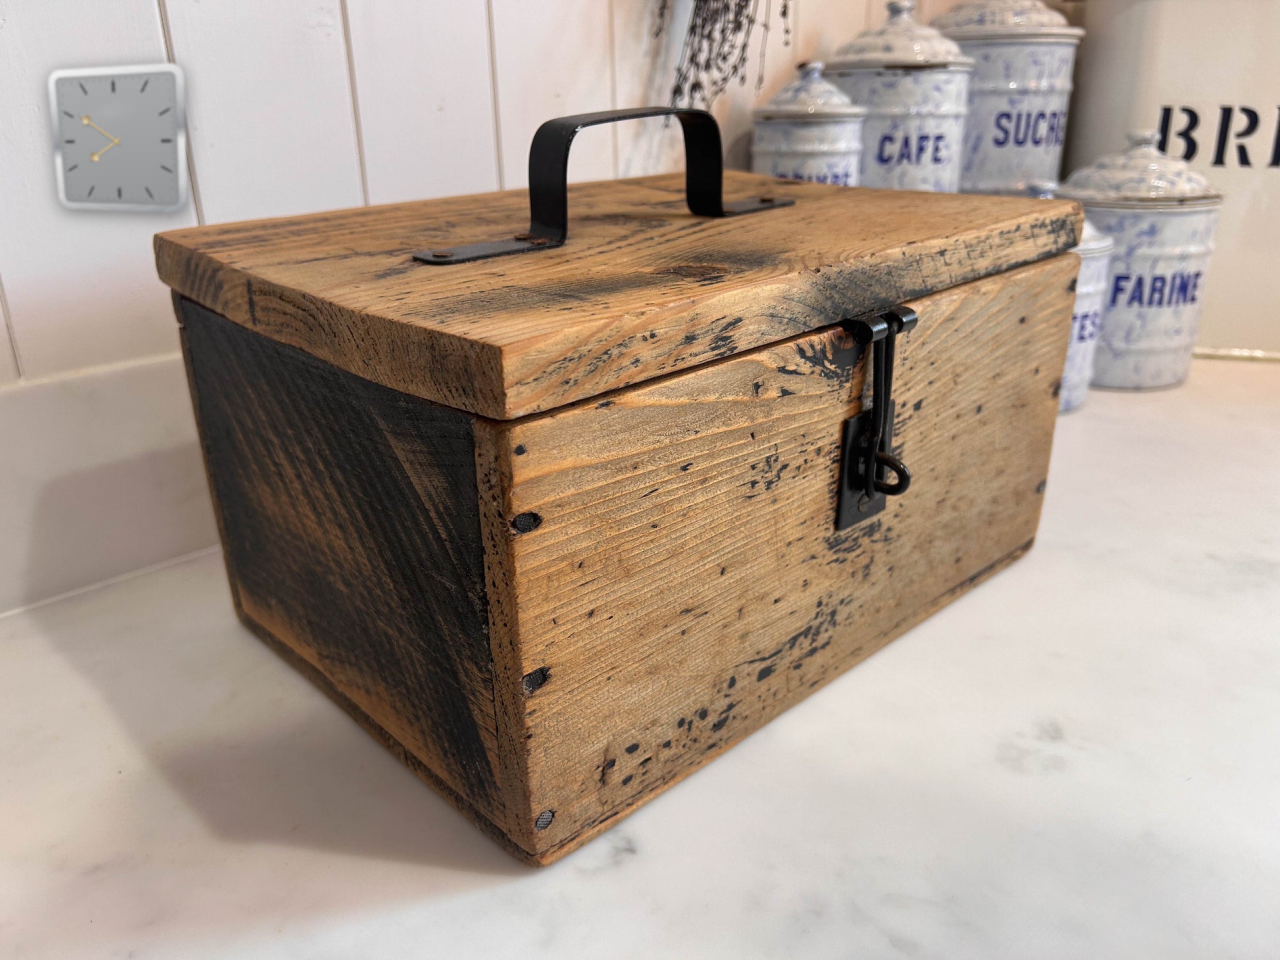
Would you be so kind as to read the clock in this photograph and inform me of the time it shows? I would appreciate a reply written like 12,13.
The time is 7,51
